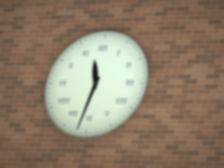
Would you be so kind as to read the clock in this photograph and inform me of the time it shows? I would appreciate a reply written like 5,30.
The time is 11,32
